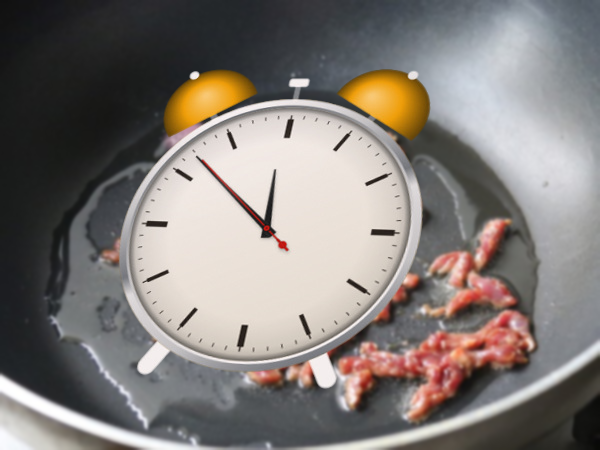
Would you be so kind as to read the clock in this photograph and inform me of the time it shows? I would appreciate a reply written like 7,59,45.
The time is 11,51,52
